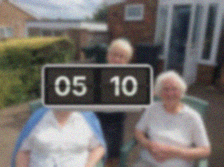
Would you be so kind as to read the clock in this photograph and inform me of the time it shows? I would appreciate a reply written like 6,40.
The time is 5,10
